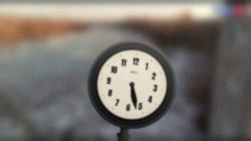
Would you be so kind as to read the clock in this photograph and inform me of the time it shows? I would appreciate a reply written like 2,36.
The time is 5,27
